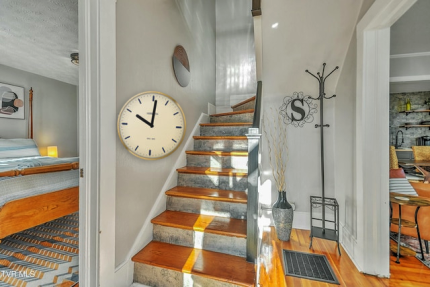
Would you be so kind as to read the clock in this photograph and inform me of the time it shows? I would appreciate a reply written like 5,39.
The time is 10,01
